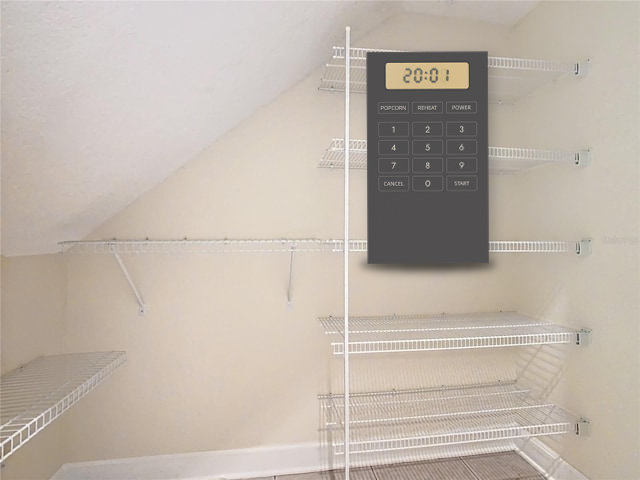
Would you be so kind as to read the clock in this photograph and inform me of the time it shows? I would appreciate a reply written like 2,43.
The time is 20,01
